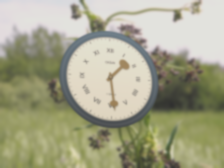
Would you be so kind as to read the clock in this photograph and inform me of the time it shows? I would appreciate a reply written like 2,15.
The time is 1,29
